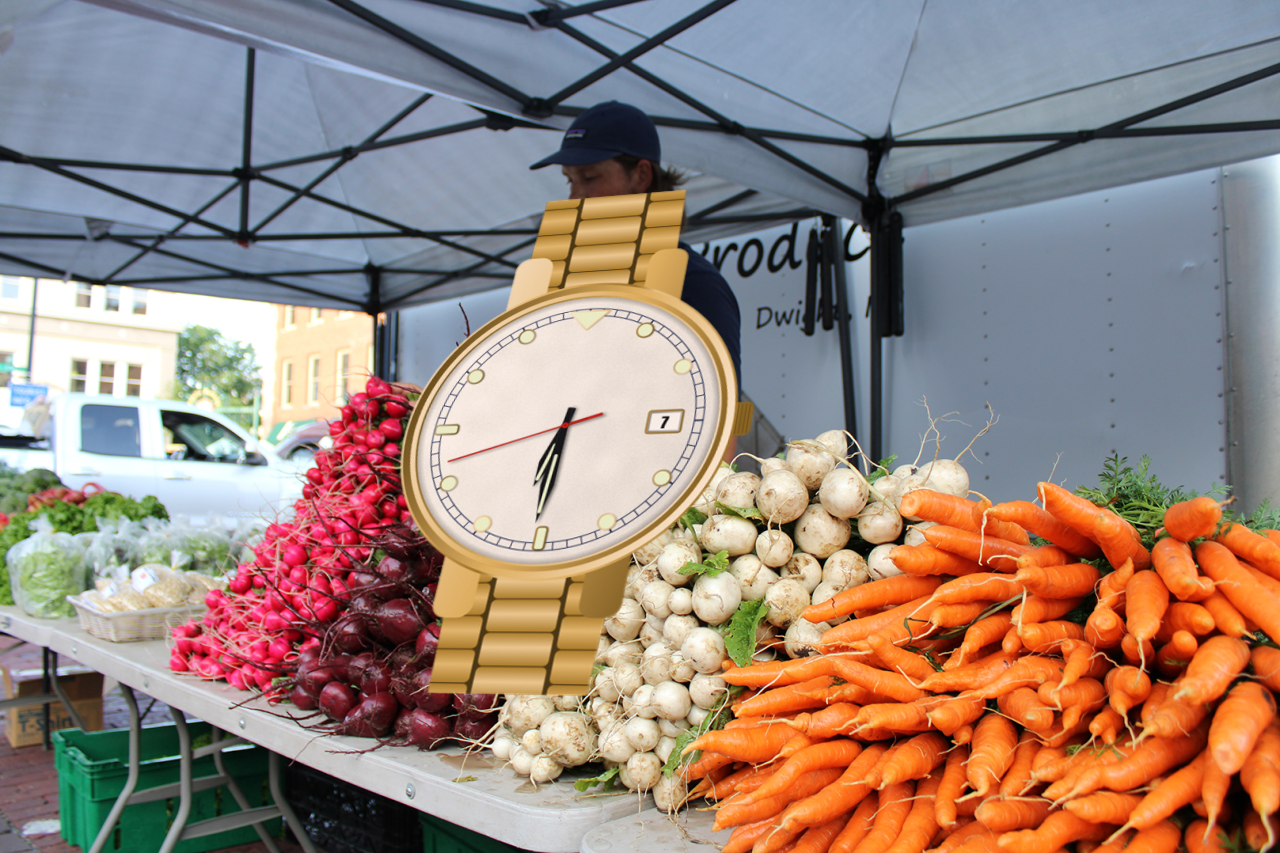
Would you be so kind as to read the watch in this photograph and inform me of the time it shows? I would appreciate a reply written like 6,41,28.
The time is 6,30,42
